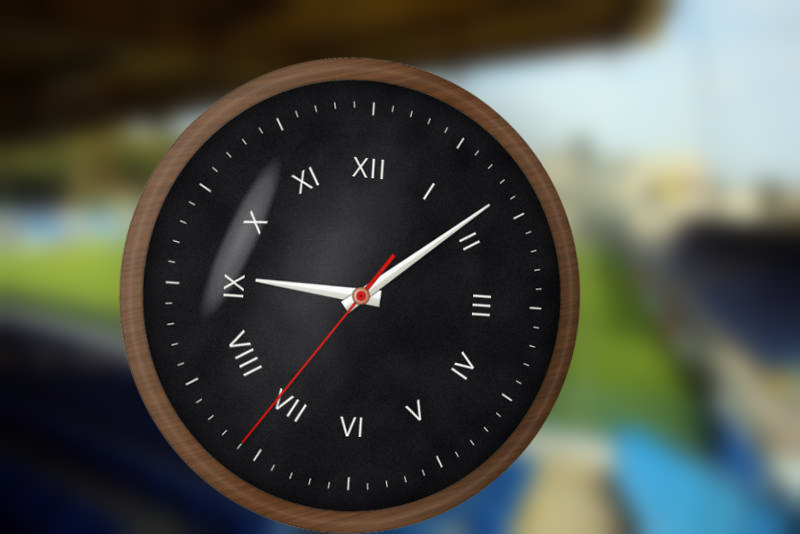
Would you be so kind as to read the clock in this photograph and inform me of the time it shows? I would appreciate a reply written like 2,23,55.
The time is 9,08,36
